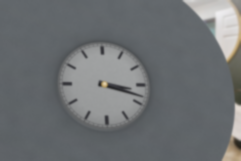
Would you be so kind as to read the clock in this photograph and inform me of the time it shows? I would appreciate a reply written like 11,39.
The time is 3,18
